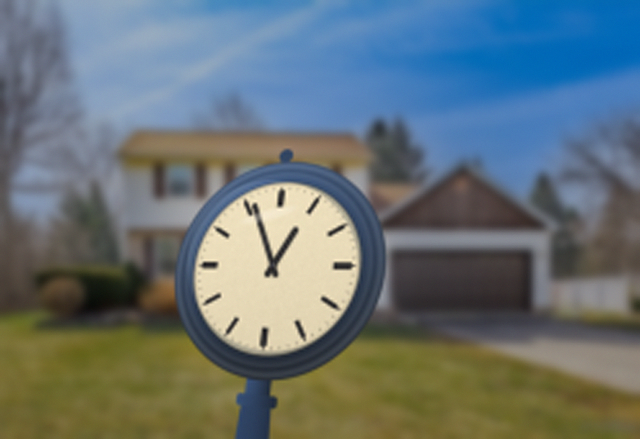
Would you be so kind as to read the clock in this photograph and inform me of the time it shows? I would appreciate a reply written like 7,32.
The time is 12,56
